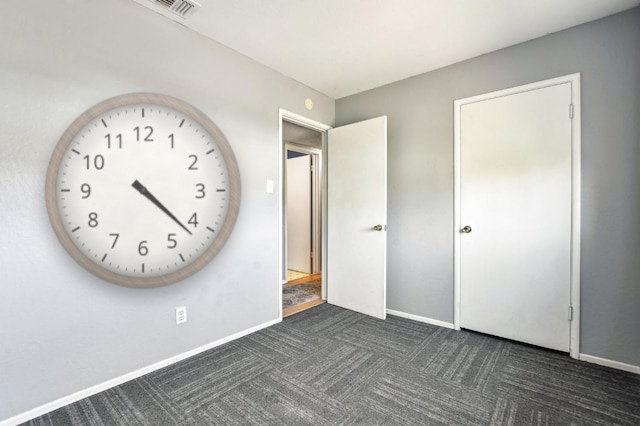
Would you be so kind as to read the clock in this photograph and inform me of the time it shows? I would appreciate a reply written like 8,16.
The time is 4,22
